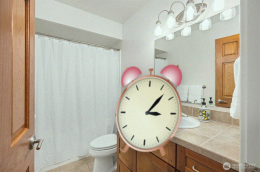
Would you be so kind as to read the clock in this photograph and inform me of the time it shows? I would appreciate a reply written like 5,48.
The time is 3,07
